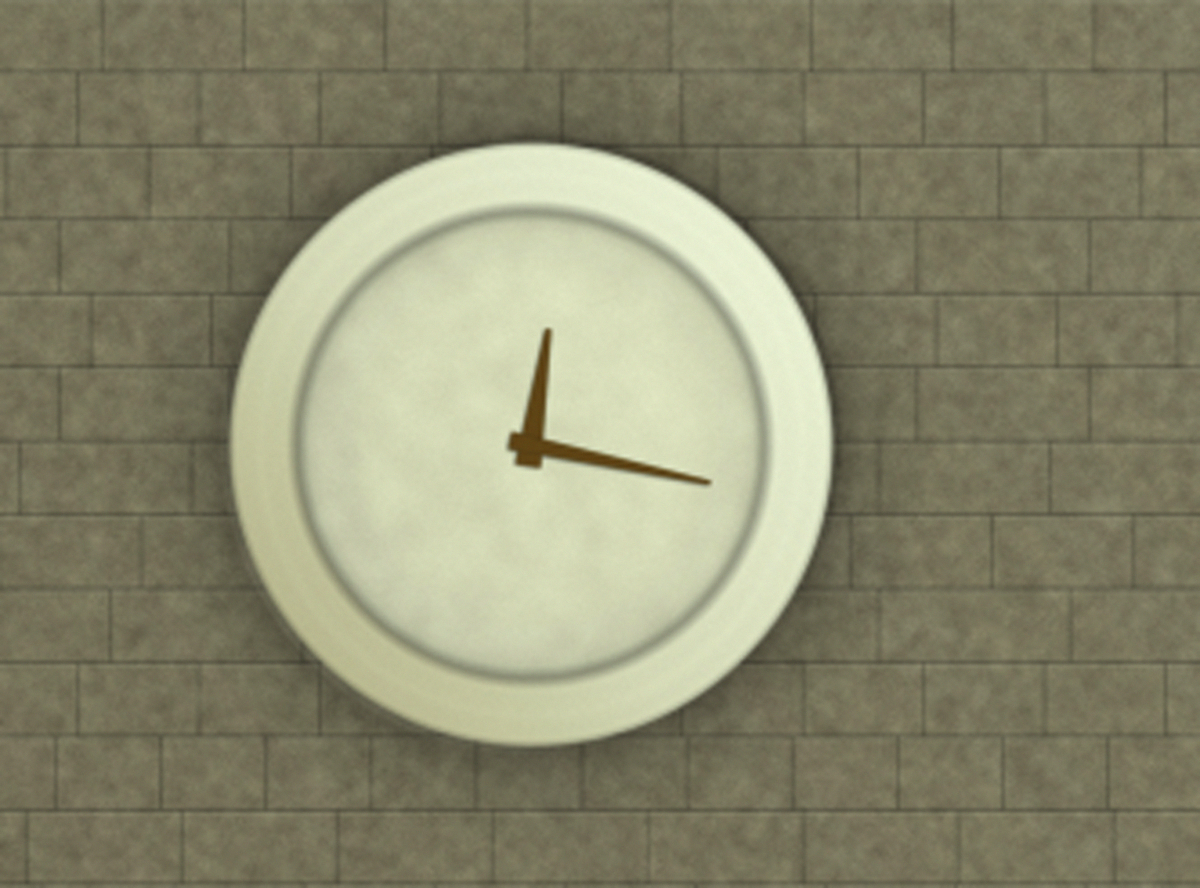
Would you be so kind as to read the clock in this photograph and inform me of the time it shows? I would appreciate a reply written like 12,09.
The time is 12,17
